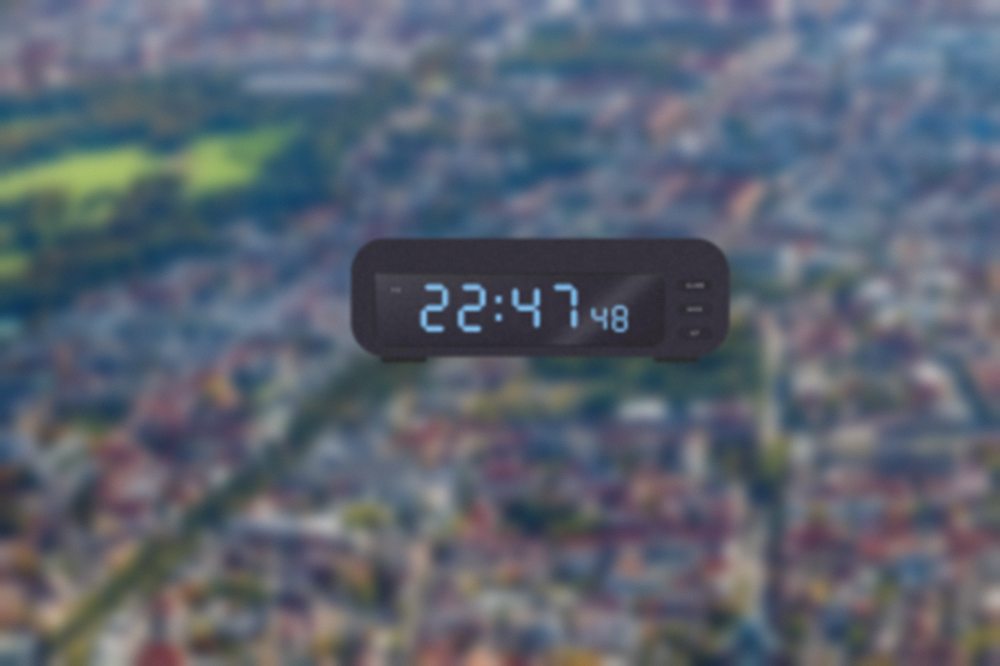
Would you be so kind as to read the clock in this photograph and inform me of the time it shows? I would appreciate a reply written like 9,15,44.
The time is 22,47,48
